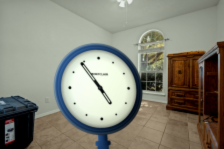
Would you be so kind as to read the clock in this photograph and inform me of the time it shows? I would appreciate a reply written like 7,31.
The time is 4,54
